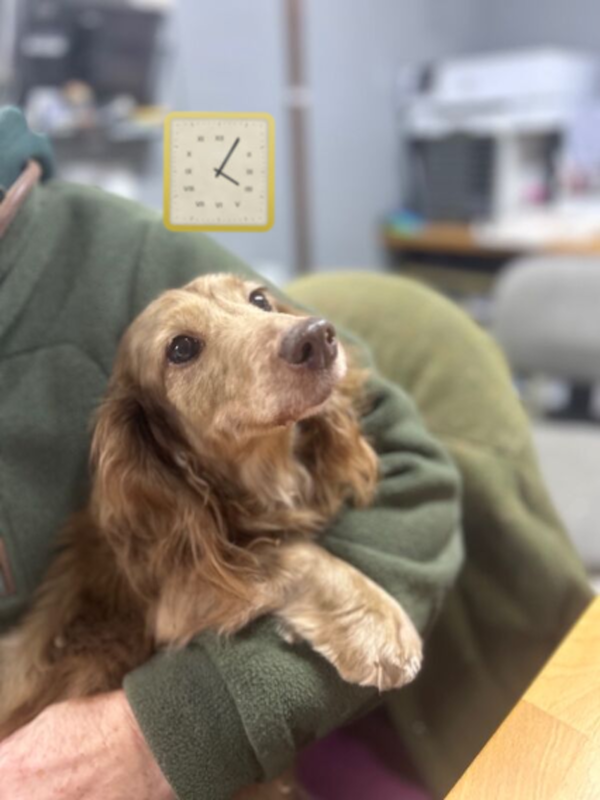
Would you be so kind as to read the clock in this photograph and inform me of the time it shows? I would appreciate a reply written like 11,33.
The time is 4,05
